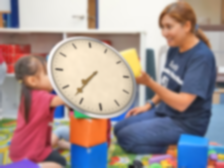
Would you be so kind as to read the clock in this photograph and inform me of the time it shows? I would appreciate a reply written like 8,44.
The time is 7,37
